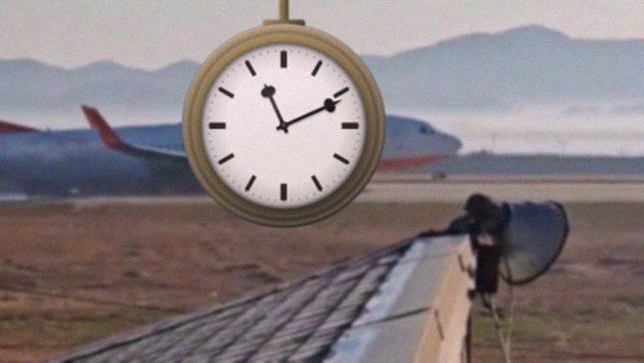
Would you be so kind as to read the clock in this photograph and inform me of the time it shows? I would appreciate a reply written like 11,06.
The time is 11,11
